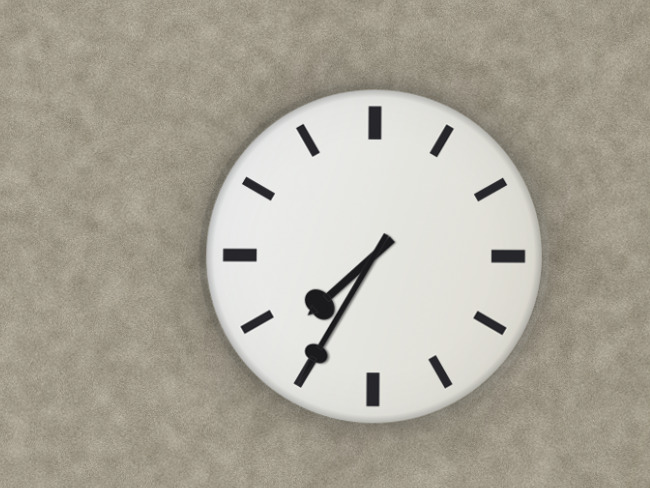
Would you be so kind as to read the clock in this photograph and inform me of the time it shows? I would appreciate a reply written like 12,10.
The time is 7,35
